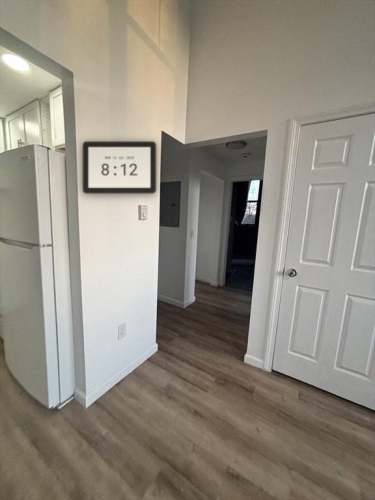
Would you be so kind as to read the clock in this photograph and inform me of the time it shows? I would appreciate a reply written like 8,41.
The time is 8,12
